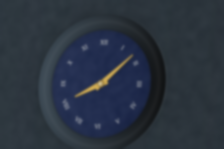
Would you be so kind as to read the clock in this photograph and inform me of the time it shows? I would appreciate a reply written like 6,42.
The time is 8,08
